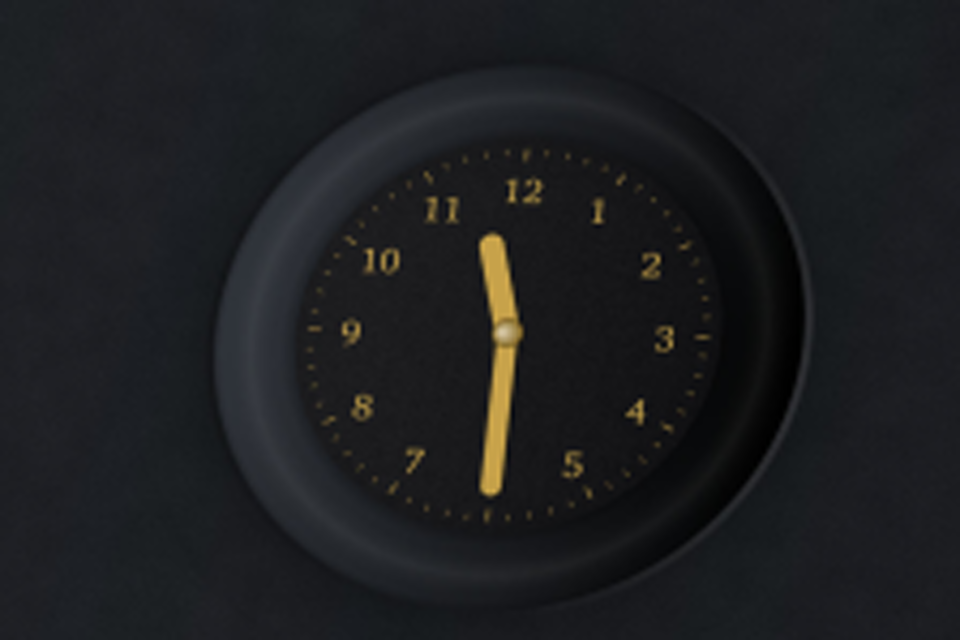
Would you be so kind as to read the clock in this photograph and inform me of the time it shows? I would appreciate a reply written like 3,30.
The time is 11,30
